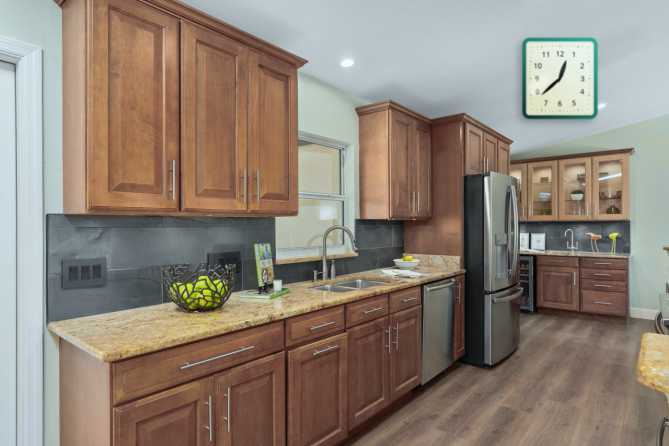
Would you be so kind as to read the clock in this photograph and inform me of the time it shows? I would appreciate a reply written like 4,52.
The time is 12,38
